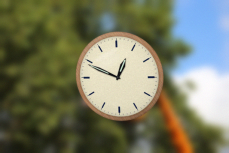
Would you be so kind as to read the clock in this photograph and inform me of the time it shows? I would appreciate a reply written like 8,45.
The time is 12,49
